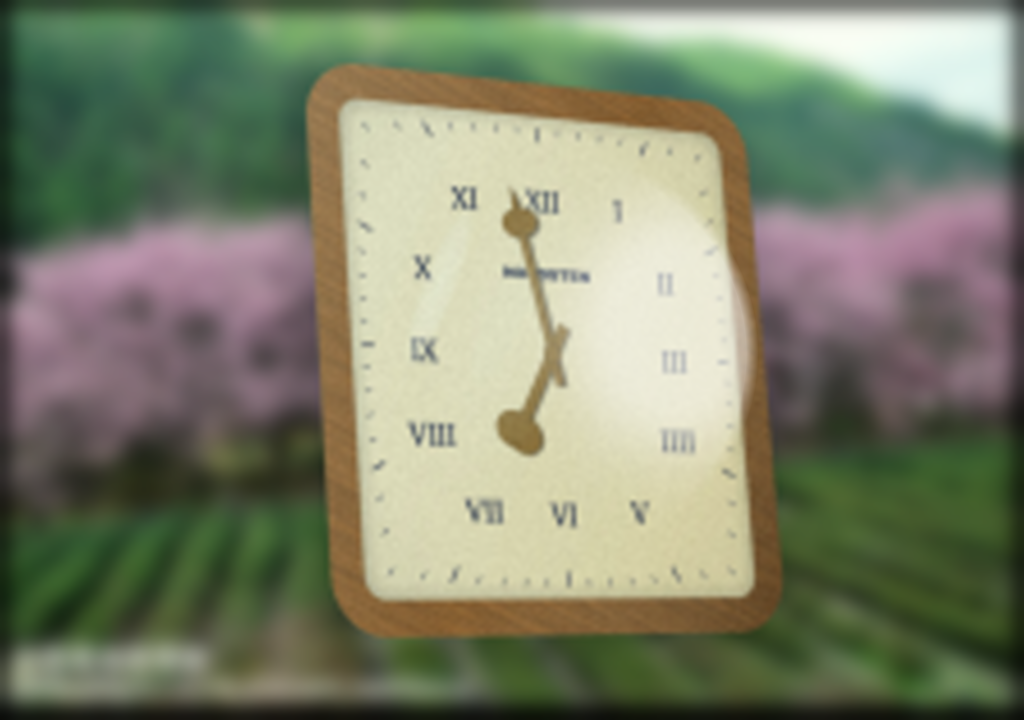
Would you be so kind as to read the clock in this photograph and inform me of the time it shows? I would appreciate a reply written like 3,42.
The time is 6,58
